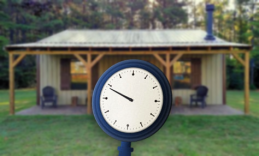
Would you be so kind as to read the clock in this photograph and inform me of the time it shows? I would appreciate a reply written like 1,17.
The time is 9,49
